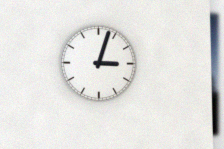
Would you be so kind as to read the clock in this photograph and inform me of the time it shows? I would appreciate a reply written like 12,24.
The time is 3,03
